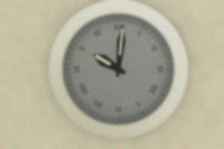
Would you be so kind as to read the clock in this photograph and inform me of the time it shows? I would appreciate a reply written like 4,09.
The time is 10,01
